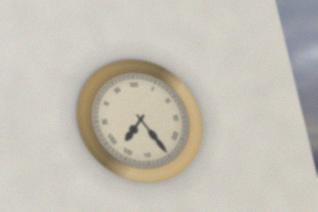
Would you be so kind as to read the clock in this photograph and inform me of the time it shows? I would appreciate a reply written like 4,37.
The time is 7,25
